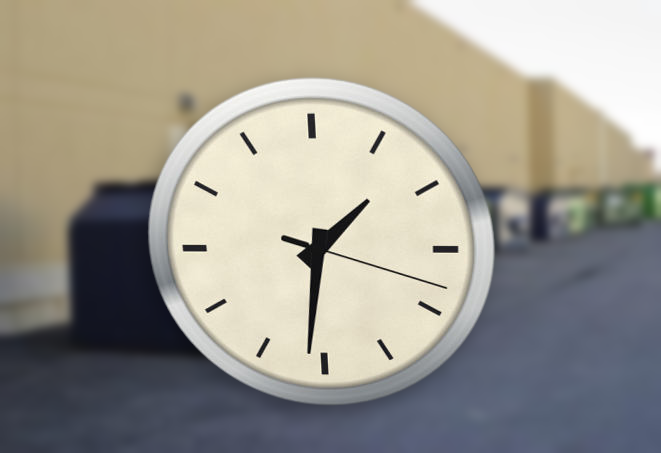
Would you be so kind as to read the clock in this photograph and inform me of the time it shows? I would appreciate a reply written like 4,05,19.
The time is 1,31,18
